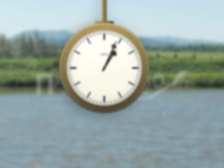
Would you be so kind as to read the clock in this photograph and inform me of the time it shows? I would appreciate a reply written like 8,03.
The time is 1,04
